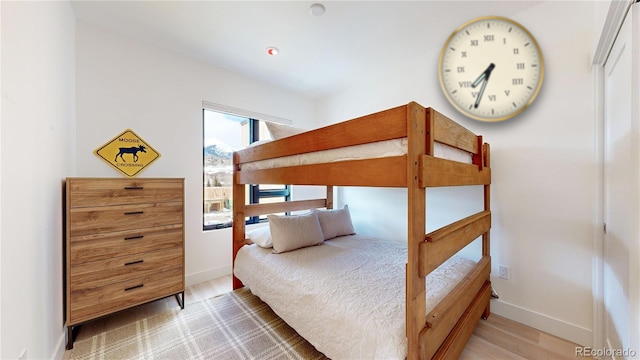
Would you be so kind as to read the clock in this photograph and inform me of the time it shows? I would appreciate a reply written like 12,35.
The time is 7,34
